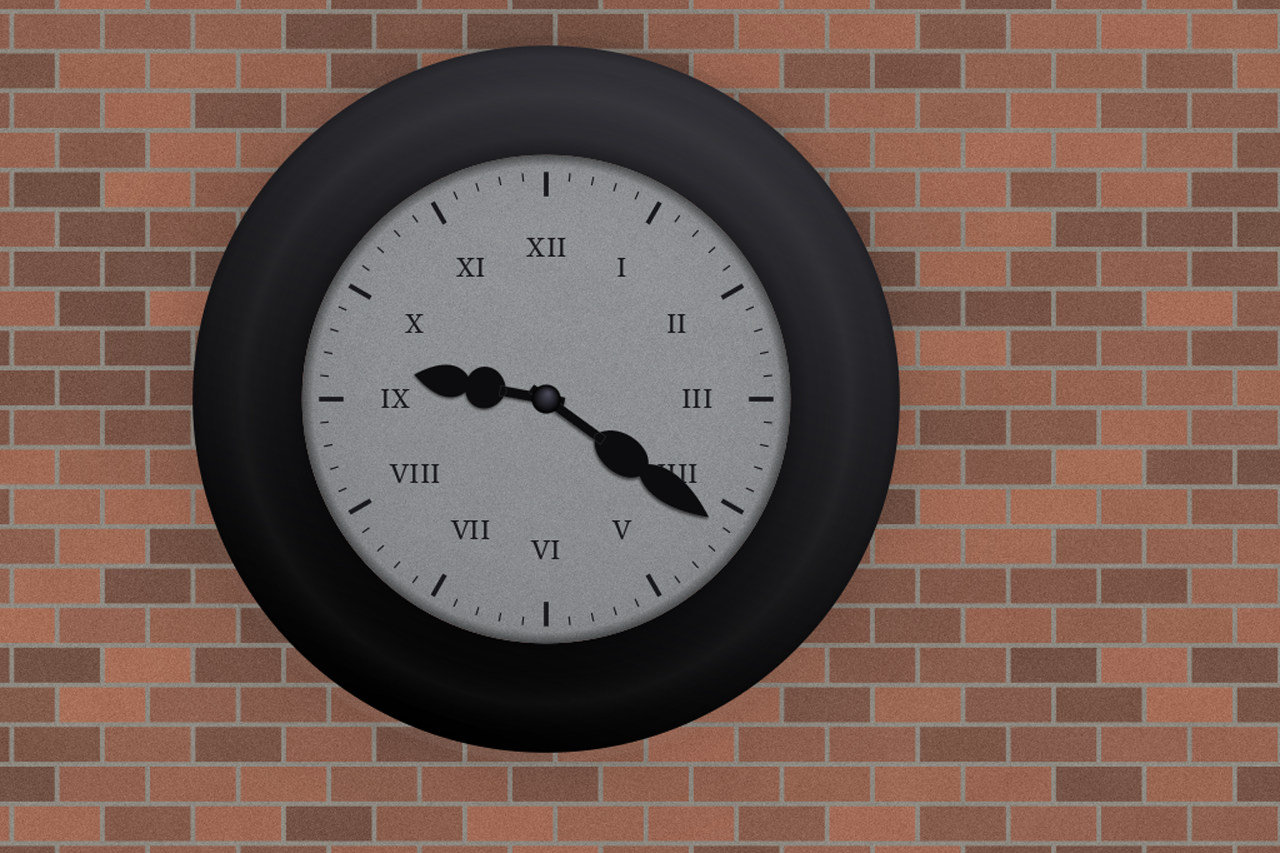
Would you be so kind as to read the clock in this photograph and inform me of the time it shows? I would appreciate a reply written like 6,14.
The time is 9,21
